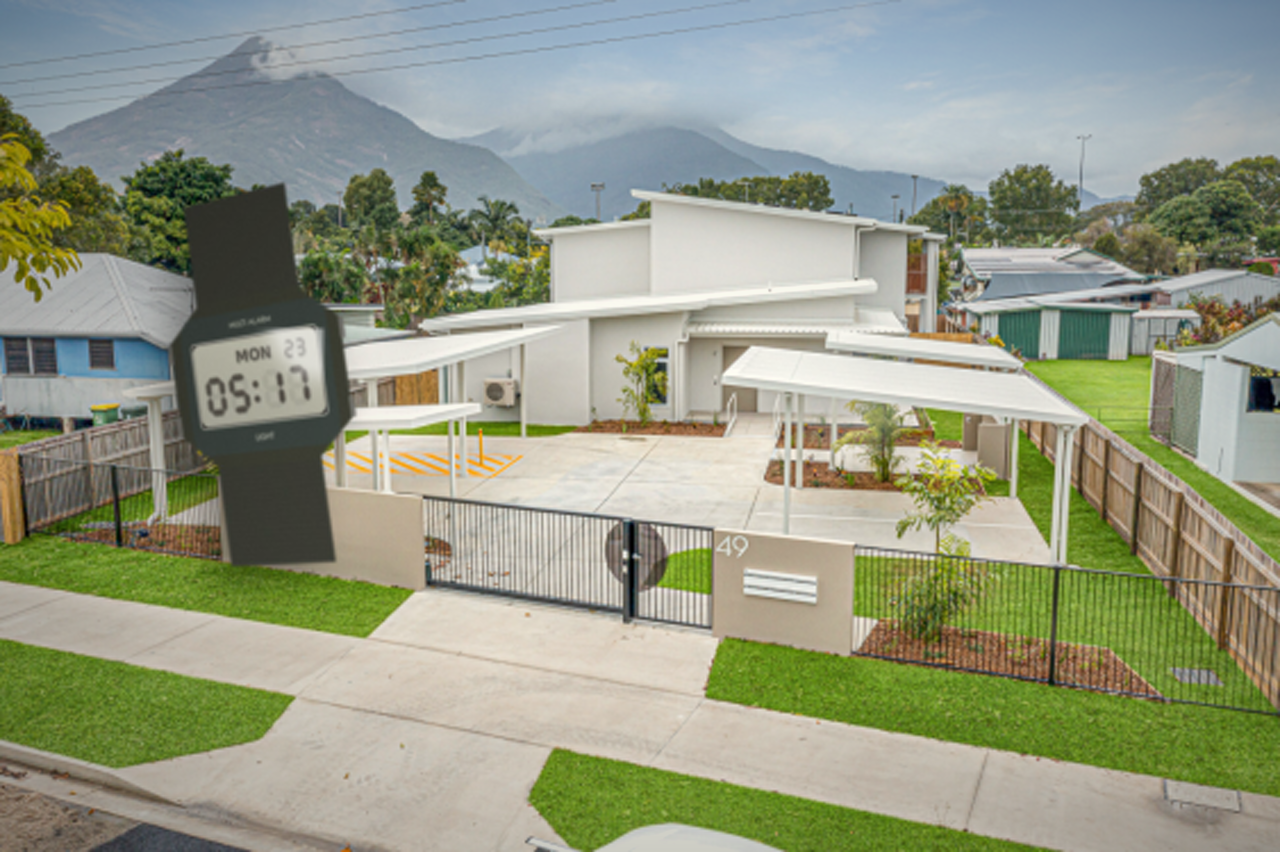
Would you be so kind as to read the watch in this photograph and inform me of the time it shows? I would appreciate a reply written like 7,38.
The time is 5,17
